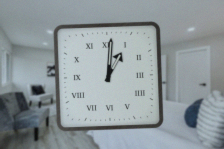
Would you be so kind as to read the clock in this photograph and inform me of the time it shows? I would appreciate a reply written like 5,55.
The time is 1,01
